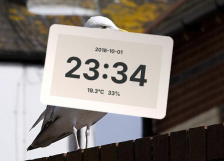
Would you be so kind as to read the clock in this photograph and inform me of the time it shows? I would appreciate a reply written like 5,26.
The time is 23,34
